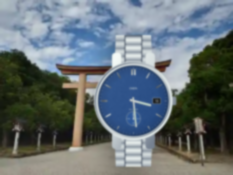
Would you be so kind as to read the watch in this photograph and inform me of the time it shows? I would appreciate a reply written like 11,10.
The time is 3,29
